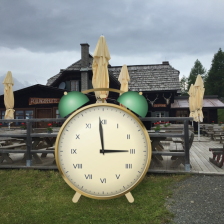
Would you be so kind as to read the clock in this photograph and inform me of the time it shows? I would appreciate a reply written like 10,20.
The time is 2,59
